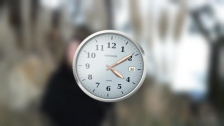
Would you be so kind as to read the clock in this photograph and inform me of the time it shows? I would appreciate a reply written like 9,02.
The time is 4,09
